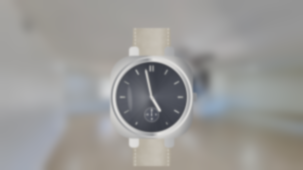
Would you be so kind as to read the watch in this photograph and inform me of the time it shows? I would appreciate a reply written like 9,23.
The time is 4,58
